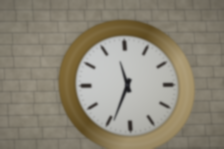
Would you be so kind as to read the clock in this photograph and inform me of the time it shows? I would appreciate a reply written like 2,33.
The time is 11,34
